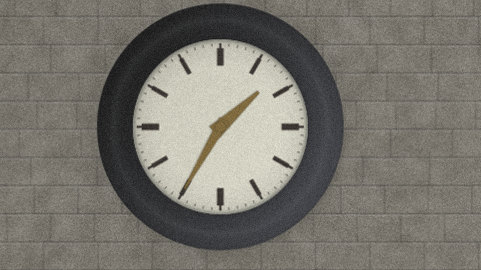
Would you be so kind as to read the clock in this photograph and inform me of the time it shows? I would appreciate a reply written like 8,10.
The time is 1,35
